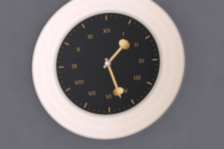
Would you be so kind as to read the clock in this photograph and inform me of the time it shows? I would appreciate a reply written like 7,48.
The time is 1,27
